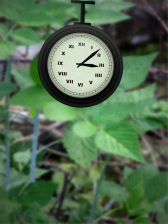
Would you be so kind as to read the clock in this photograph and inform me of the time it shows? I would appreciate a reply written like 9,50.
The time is 3,08
